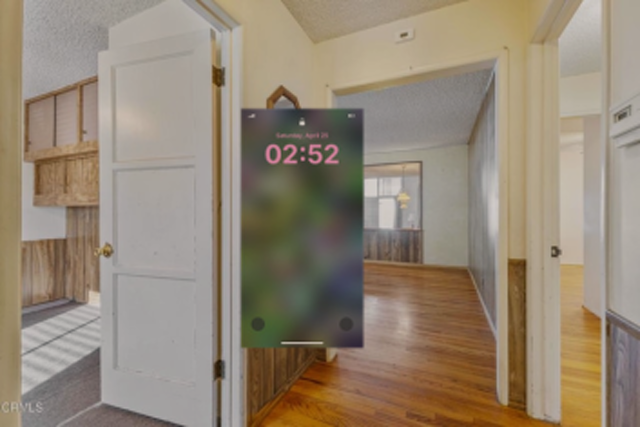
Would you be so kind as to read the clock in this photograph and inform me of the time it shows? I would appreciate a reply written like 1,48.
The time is 2,52
